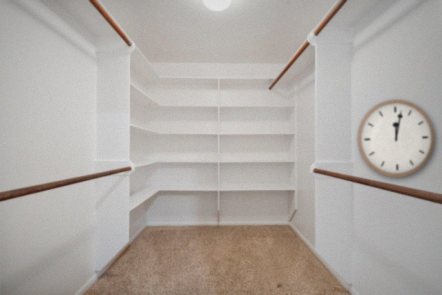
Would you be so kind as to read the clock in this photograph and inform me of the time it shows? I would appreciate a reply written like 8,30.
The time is 12,02
